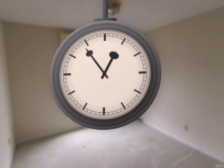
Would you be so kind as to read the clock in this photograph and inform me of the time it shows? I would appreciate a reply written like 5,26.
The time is 12,54
